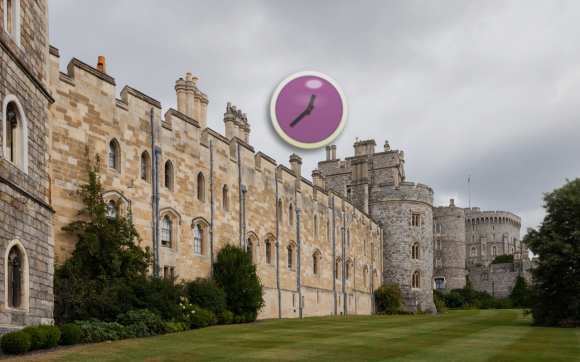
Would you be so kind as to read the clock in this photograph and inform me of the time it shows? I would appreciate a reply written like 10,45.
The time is 12,38
